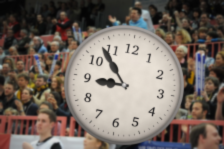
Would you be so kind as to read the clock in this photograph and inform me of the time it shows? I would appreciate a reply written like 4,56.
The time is 8,53
